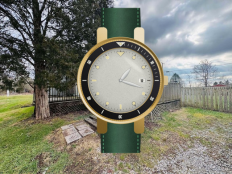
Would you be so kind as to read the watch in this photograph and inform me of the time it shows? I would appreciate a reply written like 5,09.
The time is 1,18
